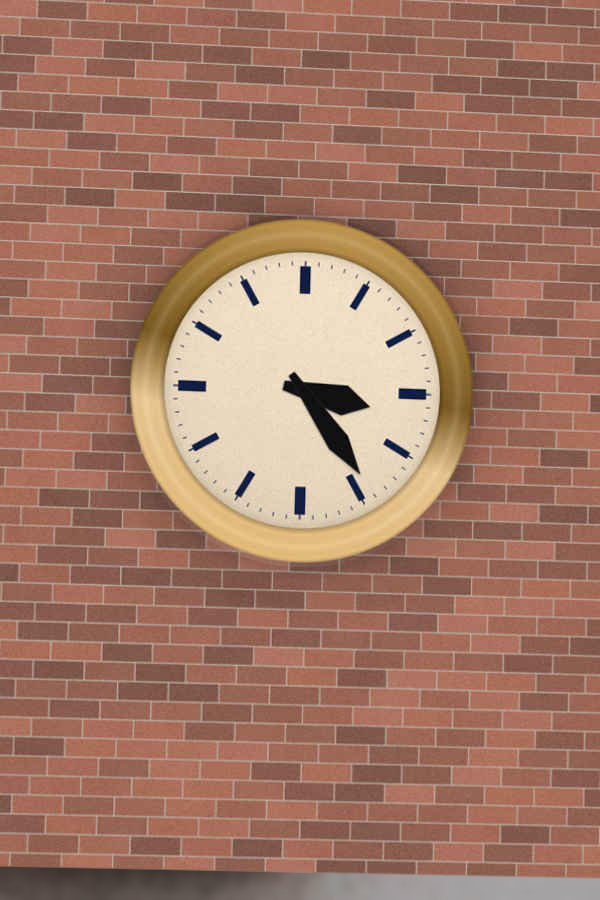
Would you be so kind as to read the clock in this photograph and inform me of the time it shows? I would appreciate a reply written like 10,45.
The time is 3,24
